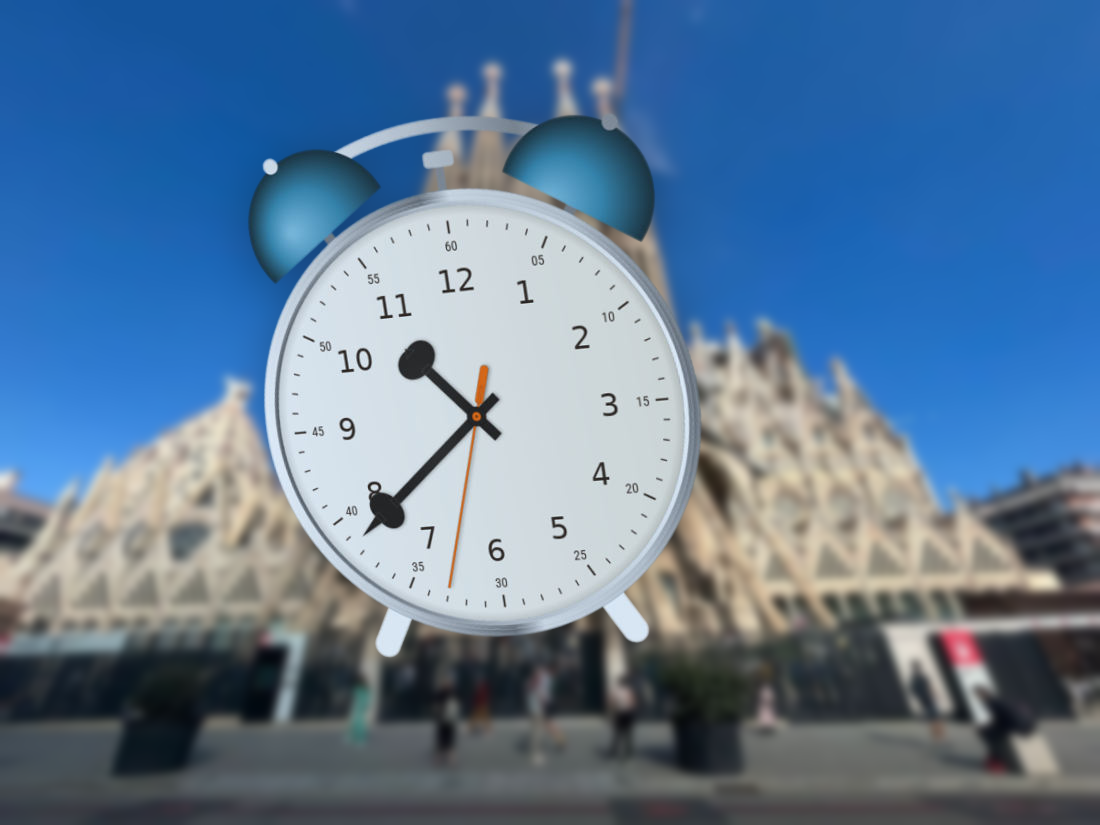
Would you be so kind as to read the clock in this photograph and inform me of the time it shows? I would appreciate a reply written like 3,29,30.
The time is 10,38,33
